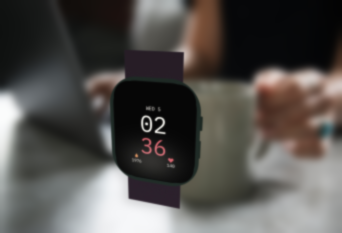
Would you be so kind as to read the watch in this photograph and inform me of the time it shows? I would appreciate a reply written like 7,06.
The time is 2,36
